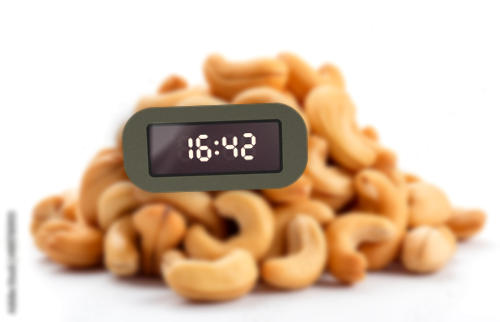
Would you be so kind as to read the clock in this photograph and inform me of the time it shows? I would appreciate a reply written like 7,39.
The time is 16,42
